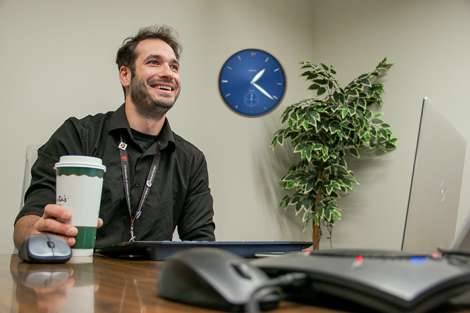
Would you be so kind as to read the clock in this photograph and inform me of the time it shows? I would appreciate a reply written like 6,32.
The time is 1,21
